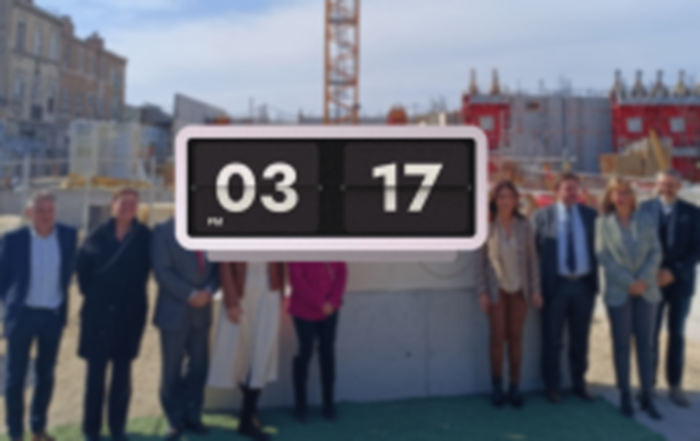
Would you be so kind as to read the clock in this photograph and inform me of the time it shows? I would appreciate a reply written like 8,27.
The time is 3,17
